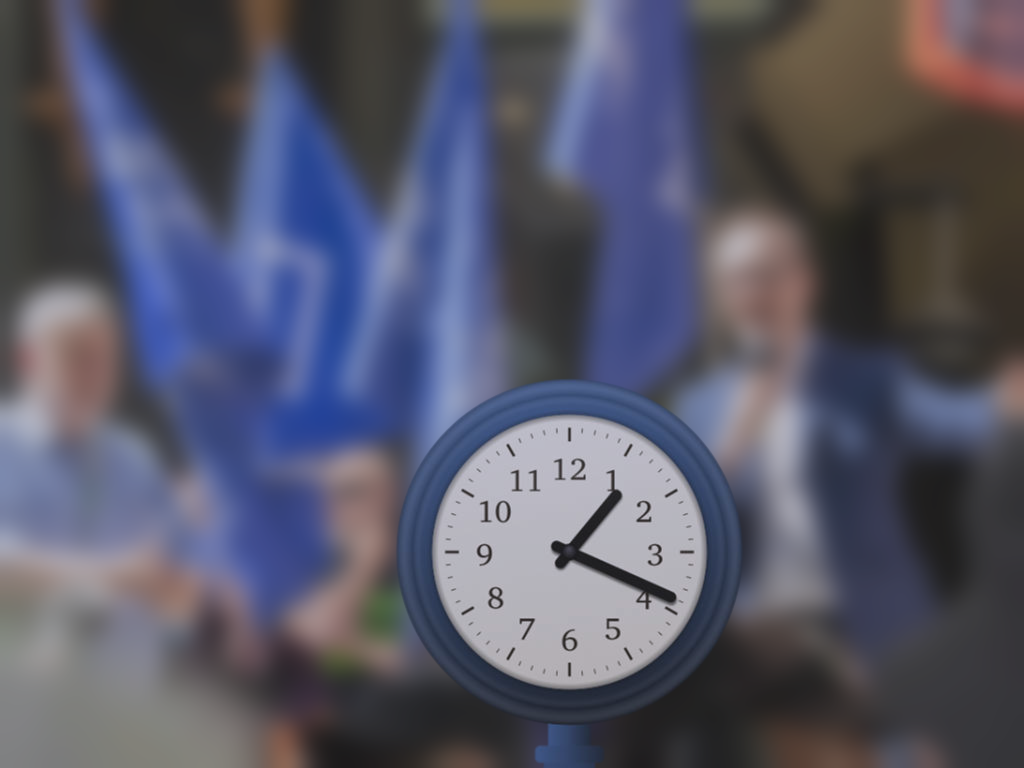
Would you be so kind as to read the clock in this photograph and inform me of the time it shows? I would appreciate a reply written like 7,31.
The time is 1,19
